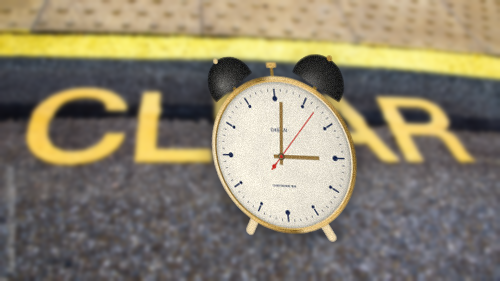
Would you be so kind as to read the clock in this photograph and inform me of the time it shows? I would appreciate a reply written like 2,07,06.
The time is 3,01,07
